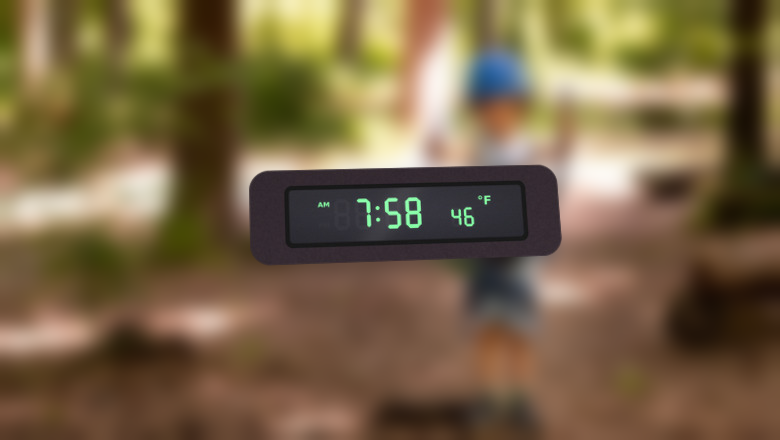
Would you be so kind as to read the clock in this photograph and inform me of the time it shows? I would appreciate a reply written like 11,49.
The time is 7,58
